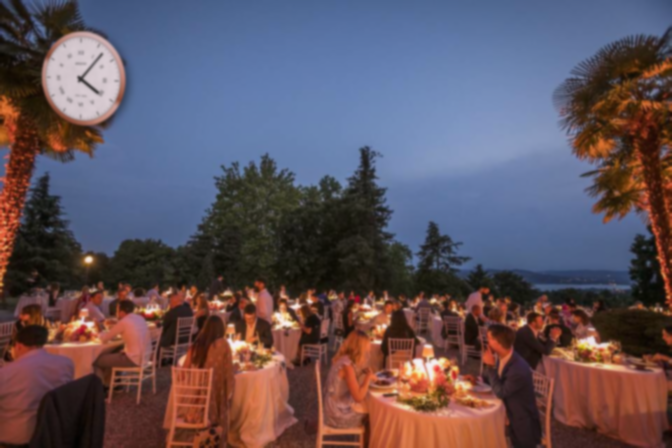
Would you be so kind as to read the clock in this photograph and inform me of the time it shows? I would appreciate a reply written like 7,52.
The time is 4,07
